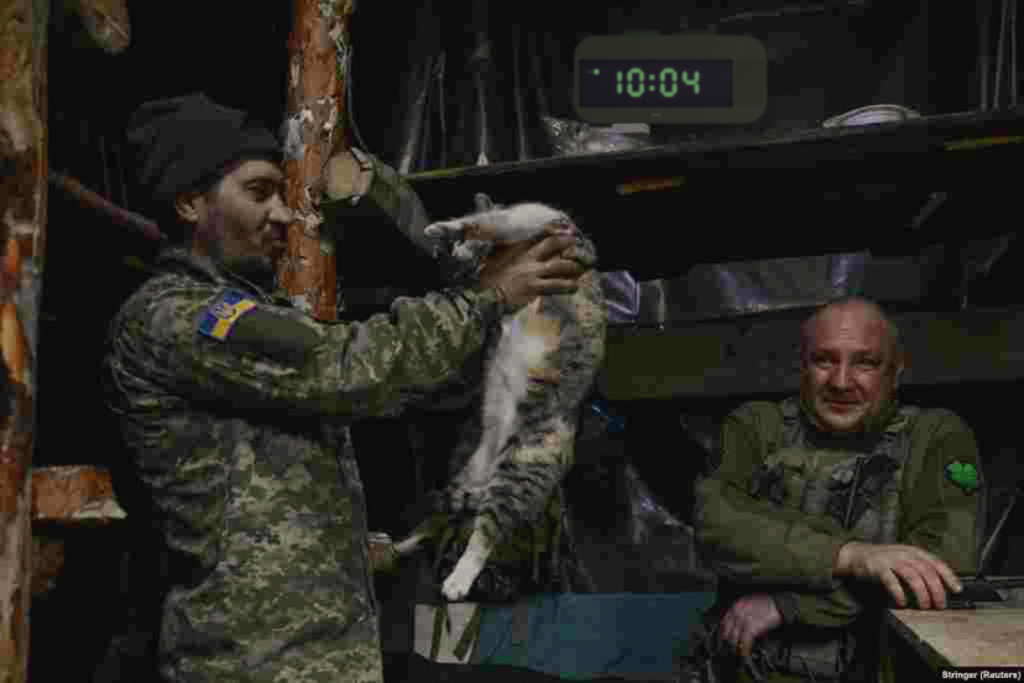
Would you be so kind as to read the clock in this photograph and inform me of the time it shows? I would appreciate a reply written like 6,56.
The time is 10,04
